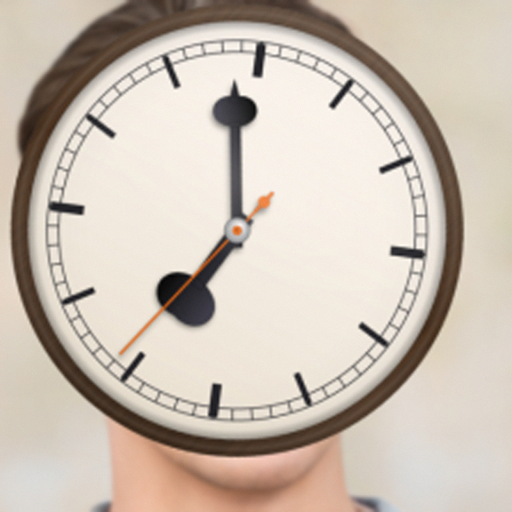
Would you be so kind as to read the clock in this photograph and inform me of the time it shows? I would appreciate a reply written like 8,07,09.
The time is 6,58,36
